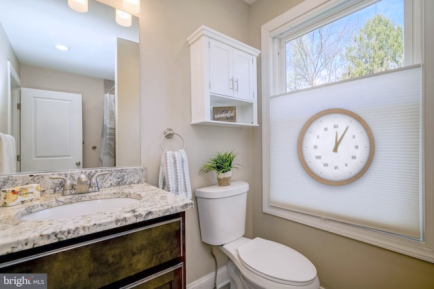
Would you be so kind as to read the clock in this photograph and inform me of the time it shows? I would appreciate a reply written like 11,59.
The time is 12,05
